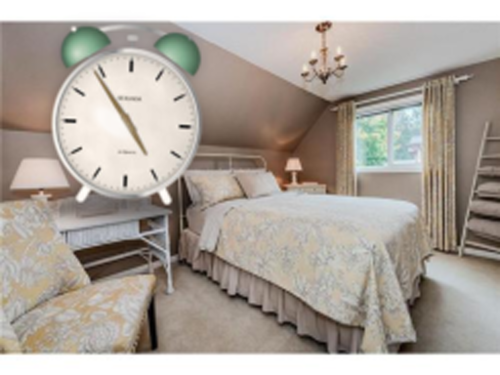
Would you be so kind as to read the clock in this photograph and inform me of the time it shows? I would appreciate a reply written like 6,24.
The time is 4,54
